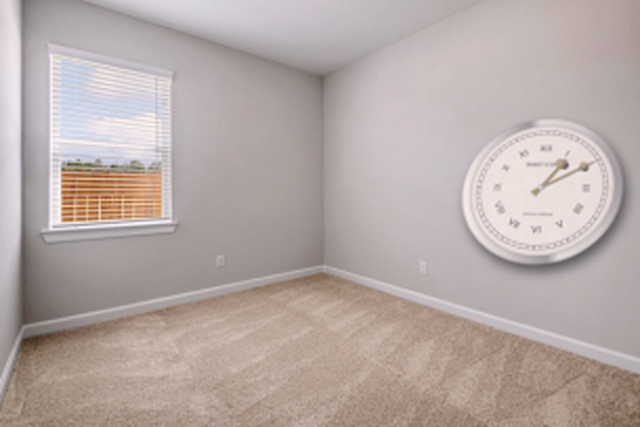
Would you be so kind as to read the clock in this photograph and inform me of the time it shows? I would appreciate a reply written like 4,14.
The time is 1,10
